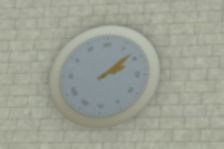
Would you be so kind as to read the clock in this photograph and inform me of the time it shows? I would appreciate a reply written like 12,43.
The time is 2,08
